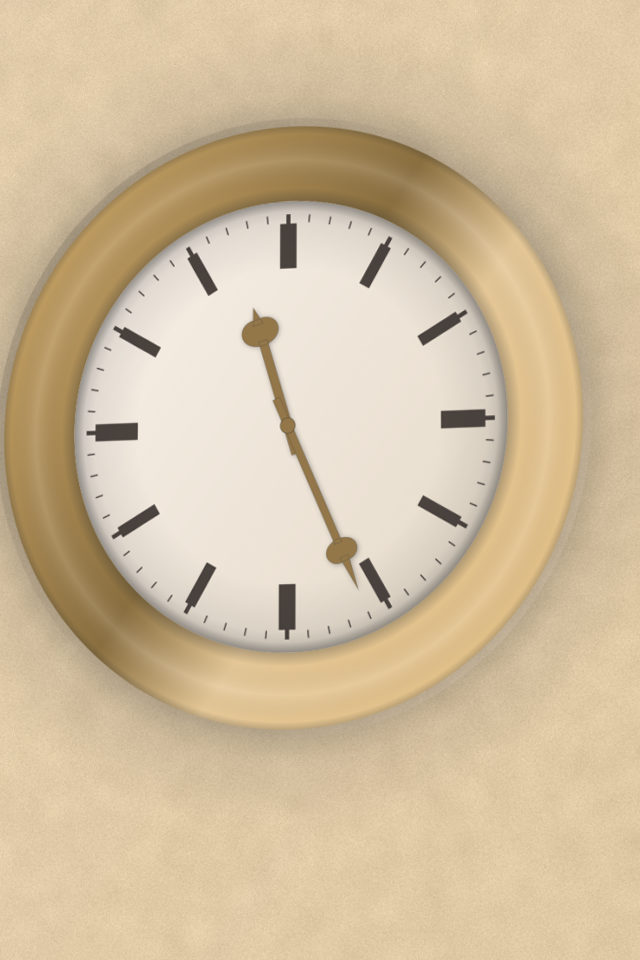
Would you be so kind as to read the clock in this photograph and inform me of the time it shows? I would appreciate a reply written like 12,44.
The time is 11,26
